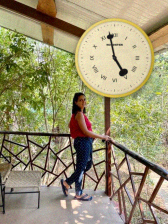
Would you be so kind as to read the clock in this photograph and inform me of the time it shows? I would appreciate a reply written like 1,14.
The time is 4,58
